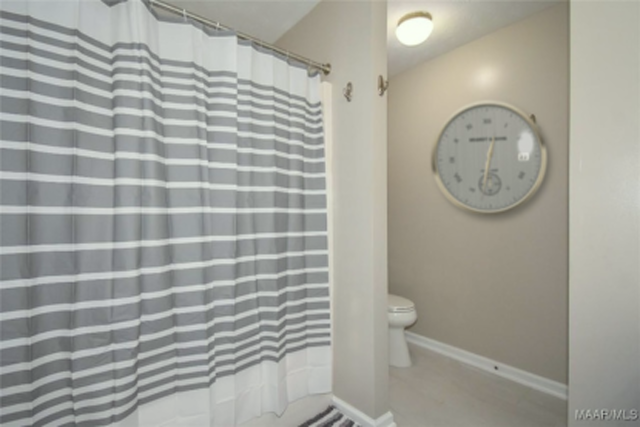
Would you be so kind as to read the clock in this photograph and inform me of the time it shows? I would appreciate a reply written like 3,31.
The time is 12,32
